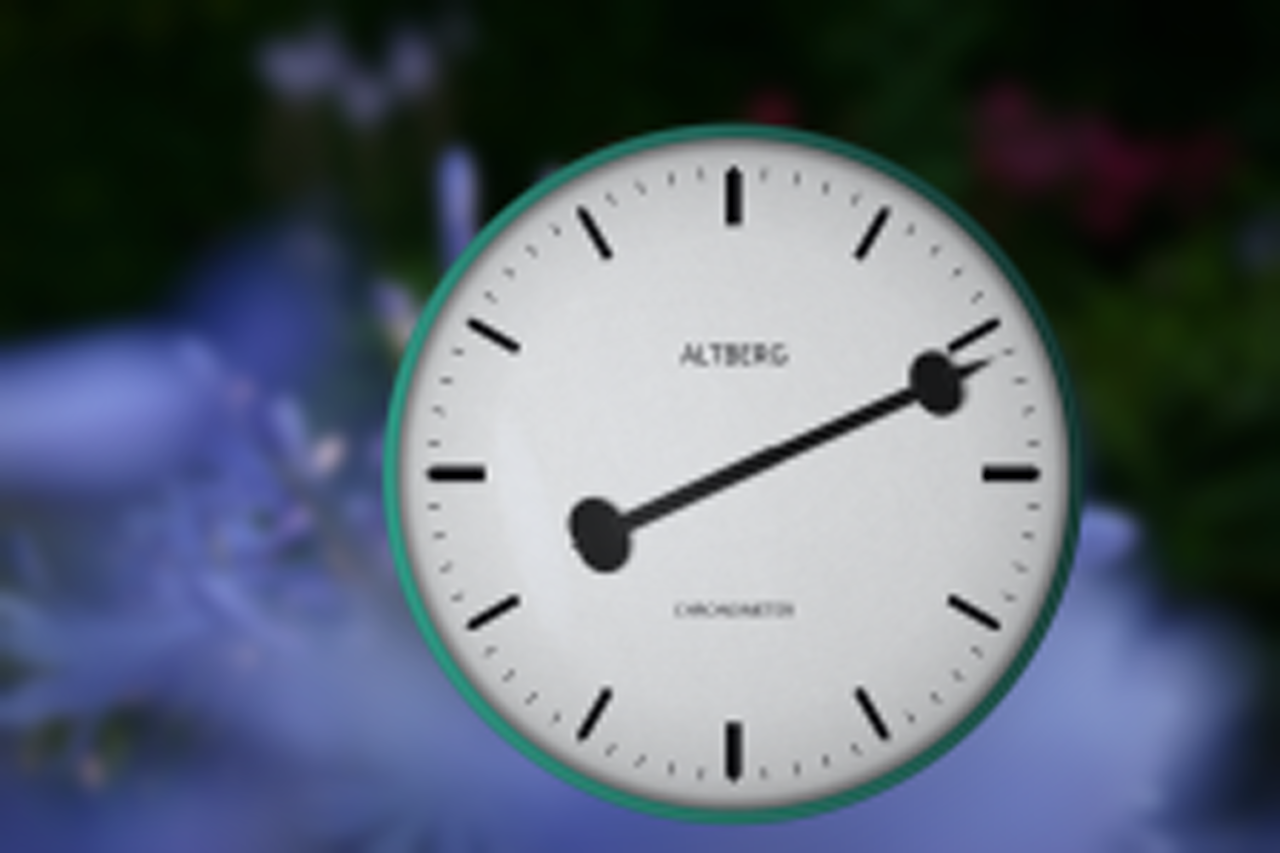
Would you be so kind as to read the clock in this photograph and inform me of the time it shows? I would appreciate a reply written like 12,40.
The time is 8,11
